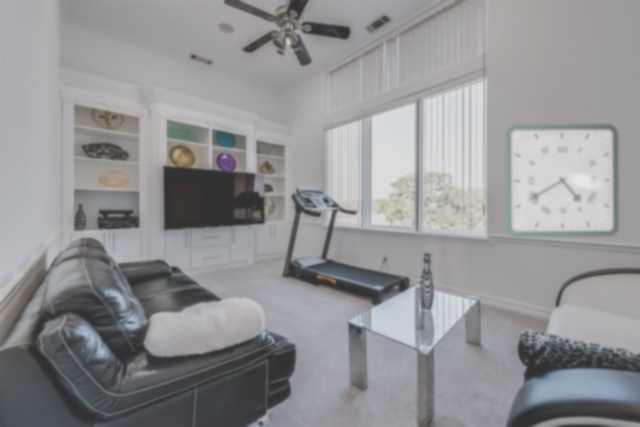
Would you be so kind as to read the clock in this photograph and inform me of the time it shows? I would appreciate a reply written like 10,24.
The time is 4,40
